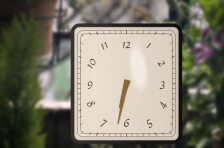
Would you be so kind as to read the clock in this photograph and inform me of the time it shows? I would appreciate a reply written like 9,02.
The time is 6,32
